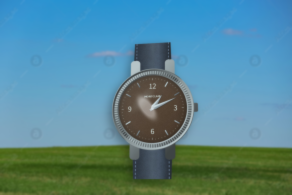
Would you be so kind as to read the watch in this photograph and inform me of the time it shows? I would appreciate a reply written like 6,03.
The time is 1,11
